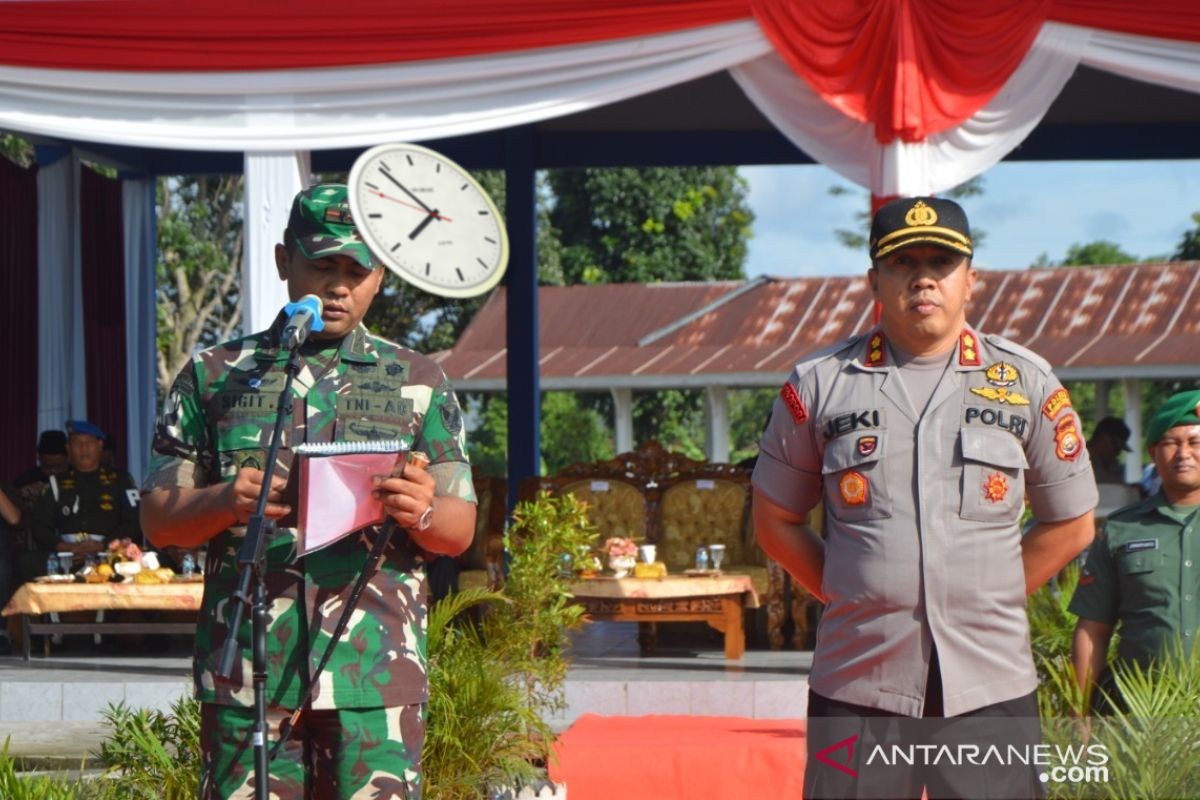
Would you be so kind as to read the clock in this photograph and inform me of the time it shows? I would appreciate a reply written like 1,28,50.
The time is 7,53,49
